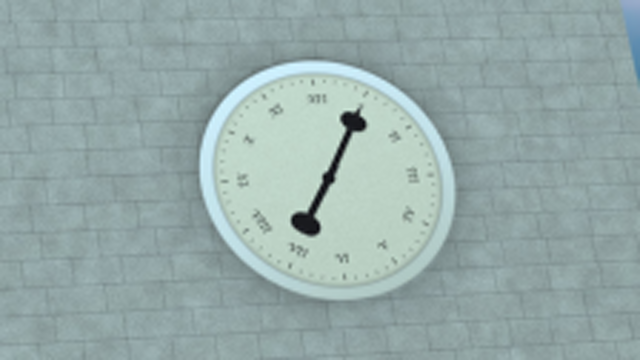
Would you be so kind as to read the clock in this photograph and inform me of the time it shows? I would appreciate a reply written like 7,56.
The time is 7,05
